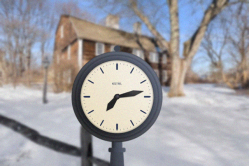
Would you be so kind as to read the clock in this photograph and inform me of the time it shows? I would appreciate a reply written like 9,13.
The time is 7,13
